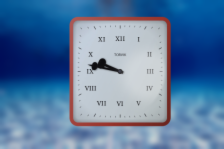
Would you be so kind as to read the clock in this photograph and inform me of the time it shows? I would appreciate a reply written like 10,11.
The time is 9,47
